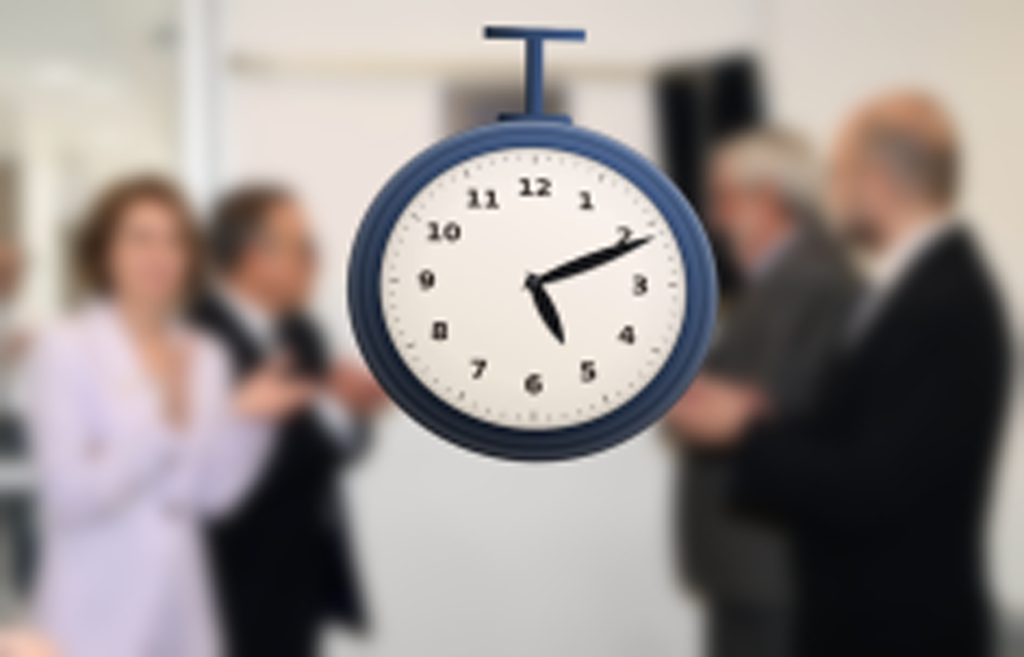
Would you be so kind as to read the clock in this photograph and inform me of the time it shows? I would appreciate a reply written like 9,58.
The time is 5,11
